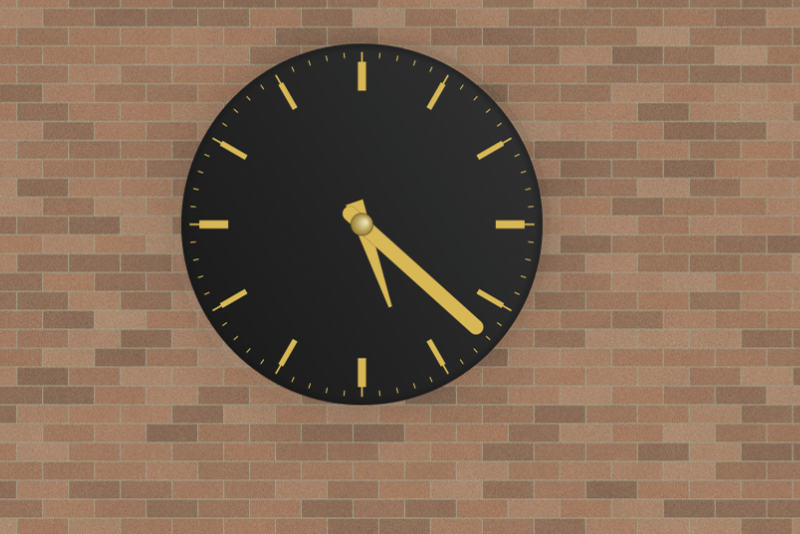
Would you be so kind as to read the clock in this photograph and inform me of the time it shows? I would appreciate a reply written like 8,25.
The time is 5,22
